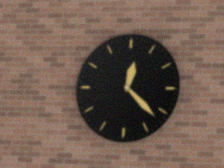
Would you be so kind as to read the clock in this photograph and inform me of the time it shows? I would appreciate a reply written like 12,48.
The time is 12,22
